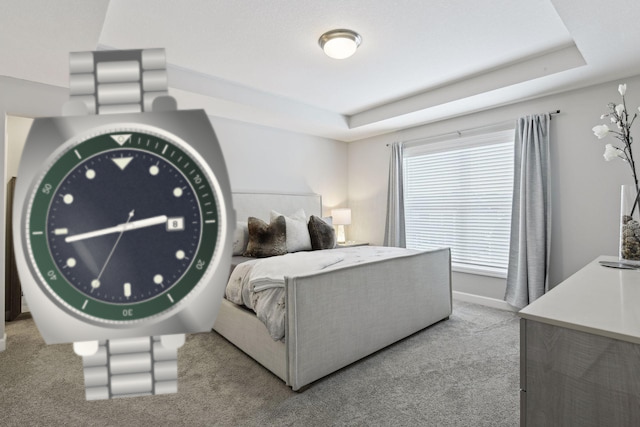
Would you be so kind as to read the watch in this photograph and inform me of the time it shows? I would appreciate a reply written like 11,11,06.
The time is 2,43,35
